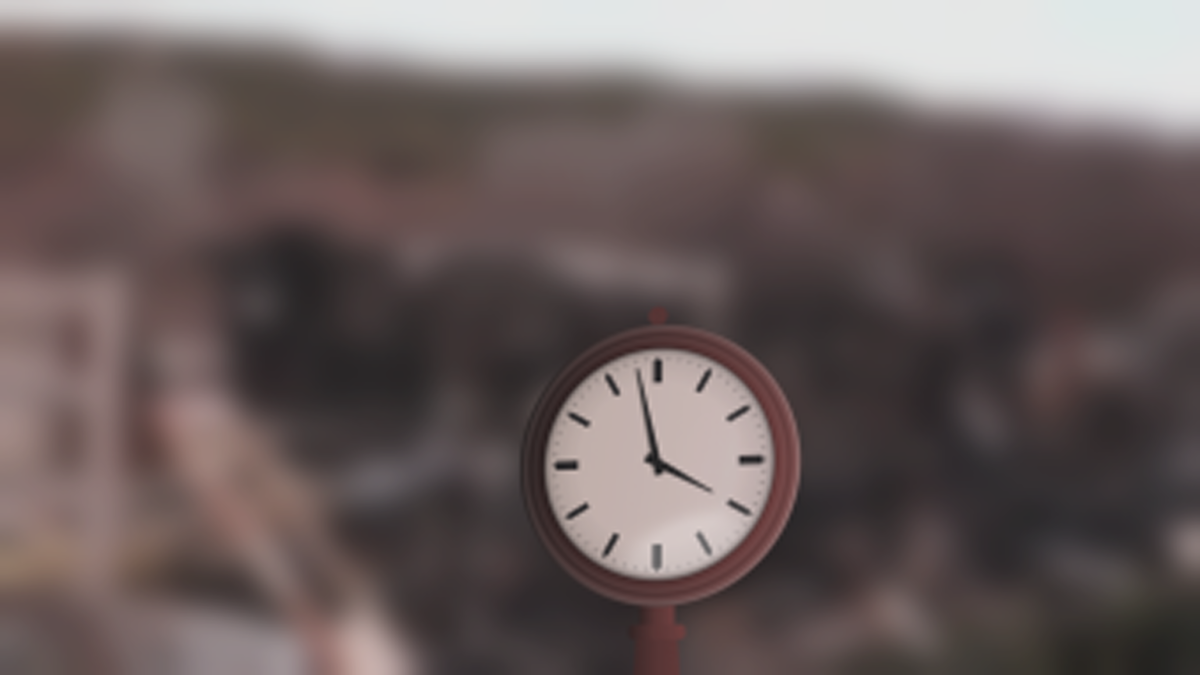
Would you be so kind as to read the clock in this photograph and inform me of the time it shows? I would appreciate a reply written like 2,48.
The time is 3,58
